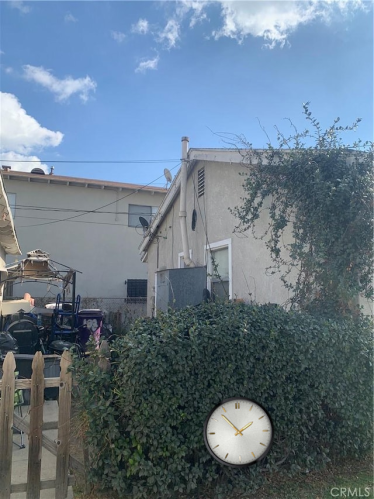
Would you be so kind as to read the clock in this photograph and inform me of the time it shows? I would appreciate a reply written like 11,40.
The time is 1,53
